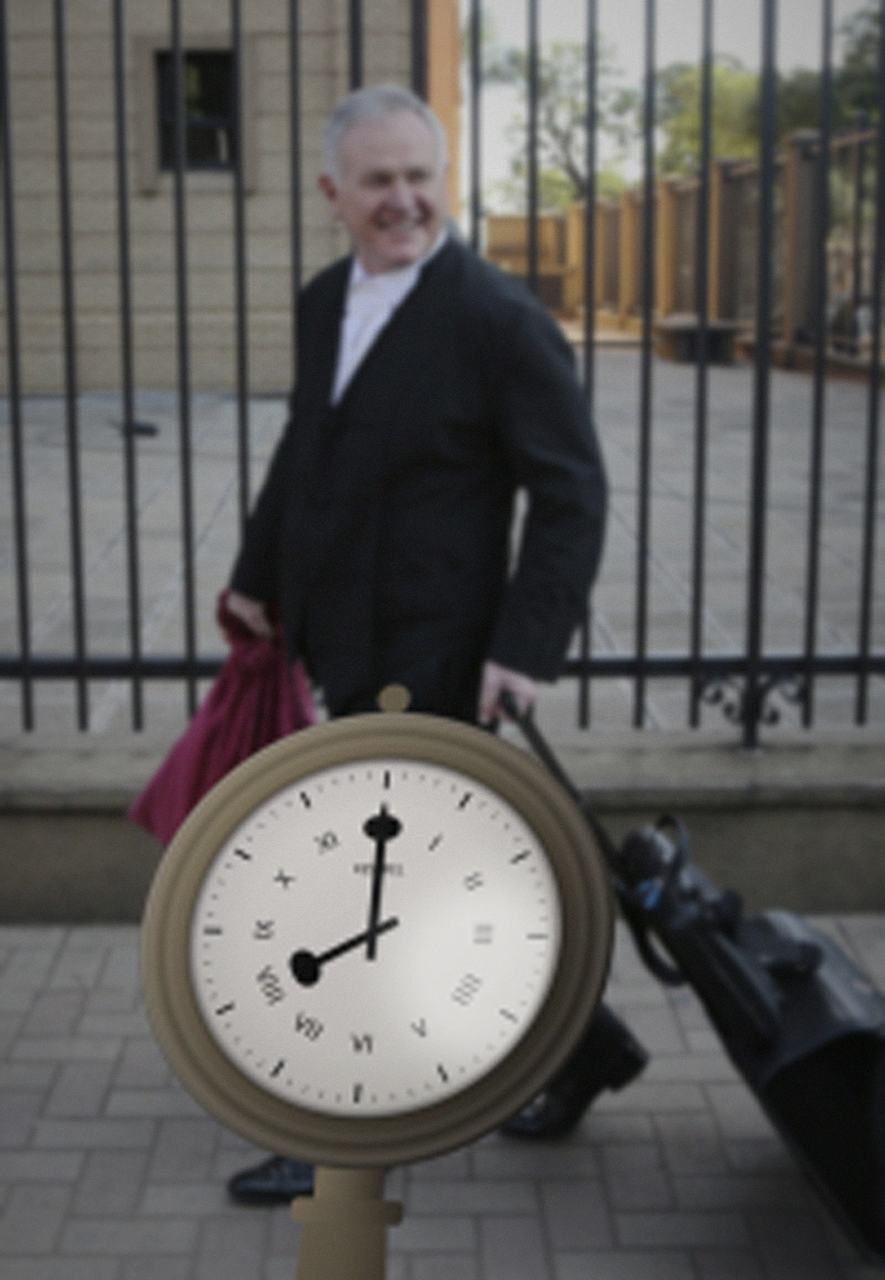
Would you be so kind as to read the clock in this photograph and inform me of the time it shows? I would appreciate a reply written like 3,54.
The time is 8,00
